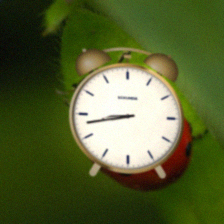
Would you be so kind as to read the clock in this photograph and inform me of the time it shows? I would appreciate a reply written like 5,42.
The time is 8,43
